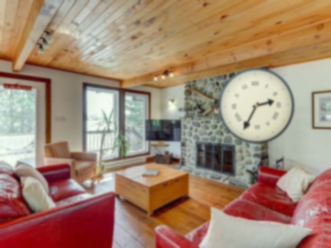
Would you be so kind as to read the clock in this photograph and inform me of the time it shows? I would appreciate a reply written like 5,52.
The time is 2,35
